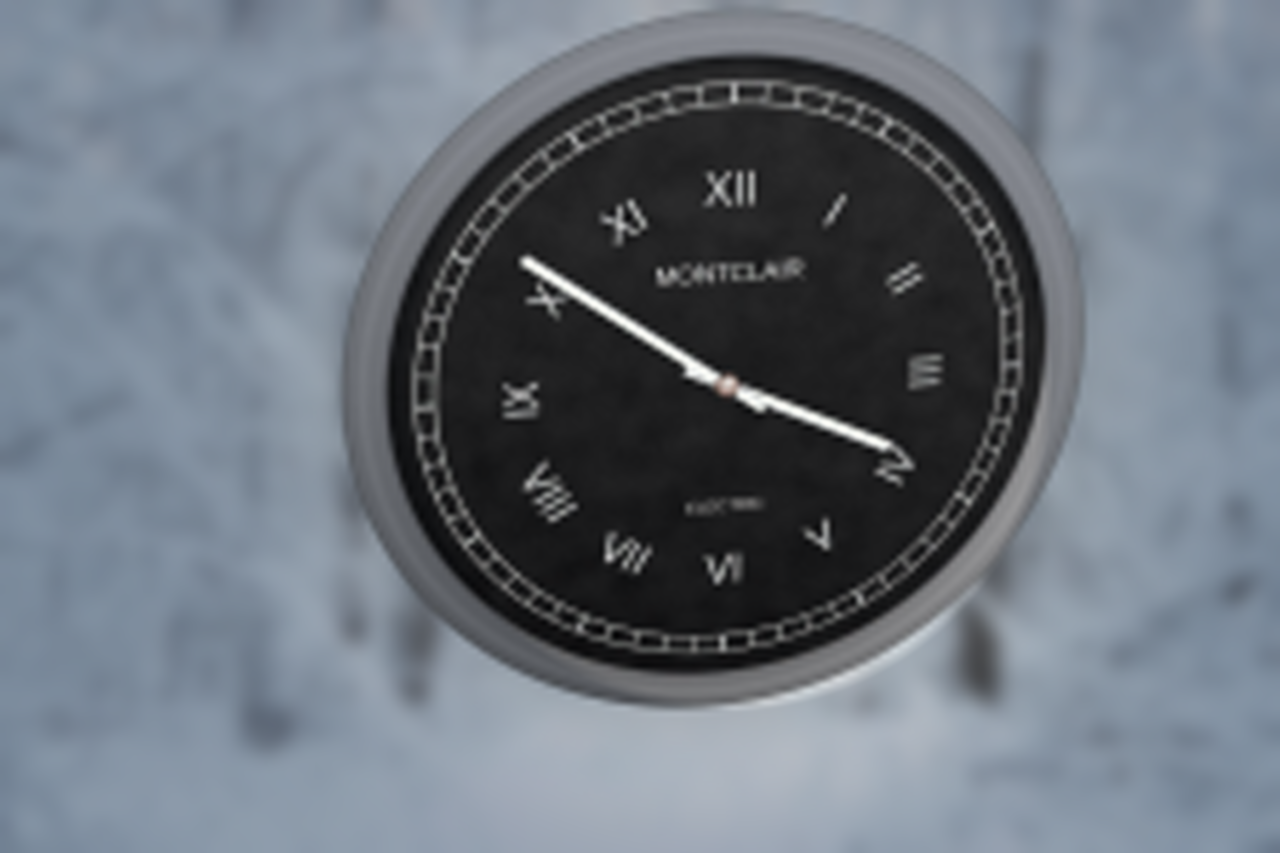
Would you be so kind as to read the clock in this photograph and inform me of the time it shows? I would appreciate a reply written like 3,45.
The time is 3,51
